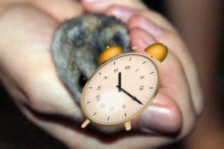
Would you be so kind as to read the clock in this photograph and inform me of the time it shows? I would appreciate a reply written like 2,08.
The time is 11,20
